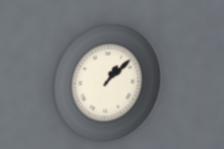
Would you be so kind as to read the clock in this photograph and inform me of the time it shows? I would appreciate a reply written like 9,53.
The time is 1,08
